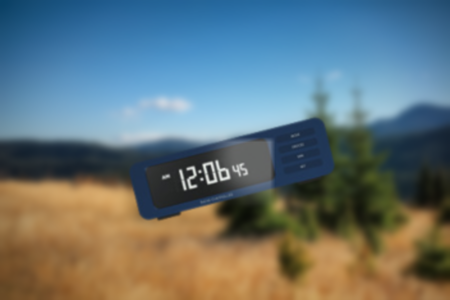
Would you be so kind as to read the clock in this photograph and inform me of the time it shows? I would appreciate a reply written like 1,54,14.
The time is 12,06,45
